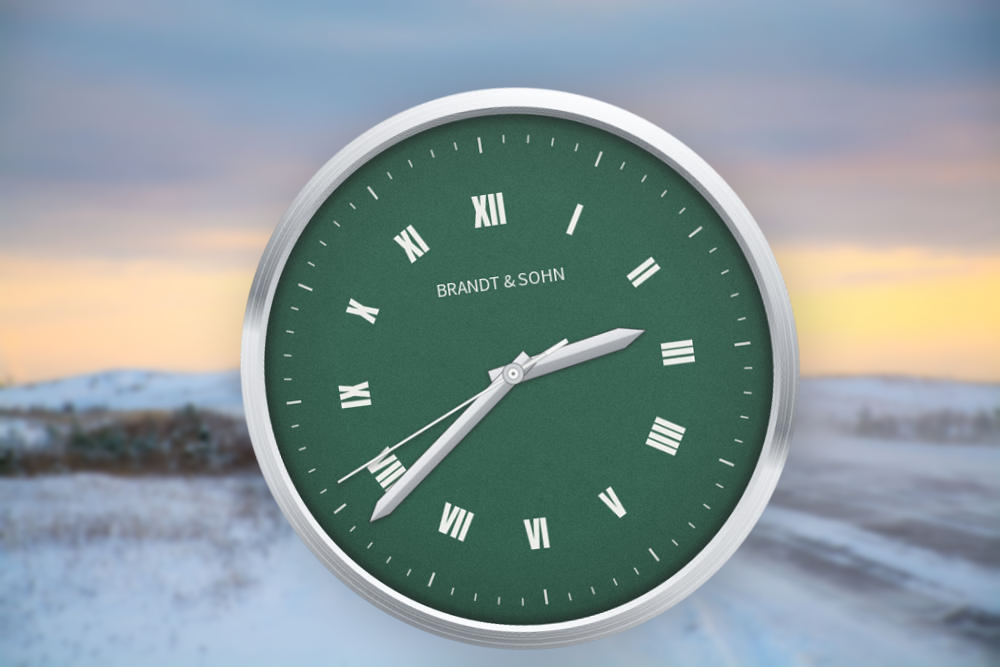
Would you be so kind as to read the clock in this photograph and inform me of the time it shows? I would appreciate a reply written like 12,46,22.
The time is 2,38,41
